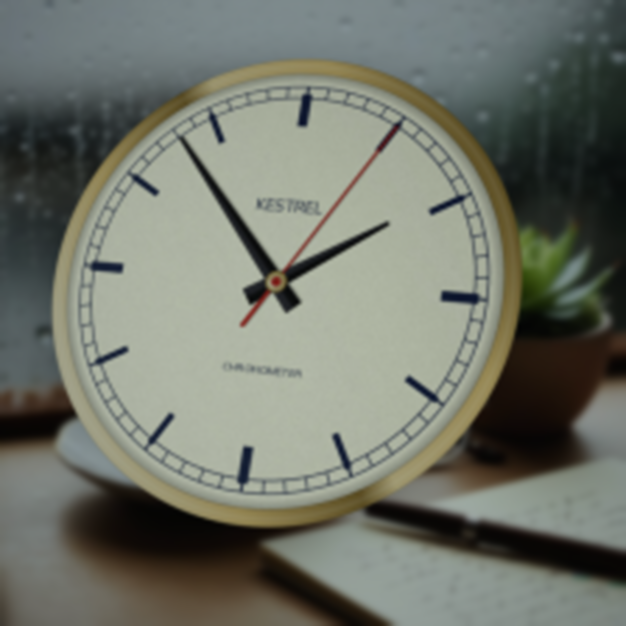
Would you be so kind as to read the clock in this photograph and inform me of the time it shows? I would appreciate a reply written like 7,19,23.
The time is 1,53,05
